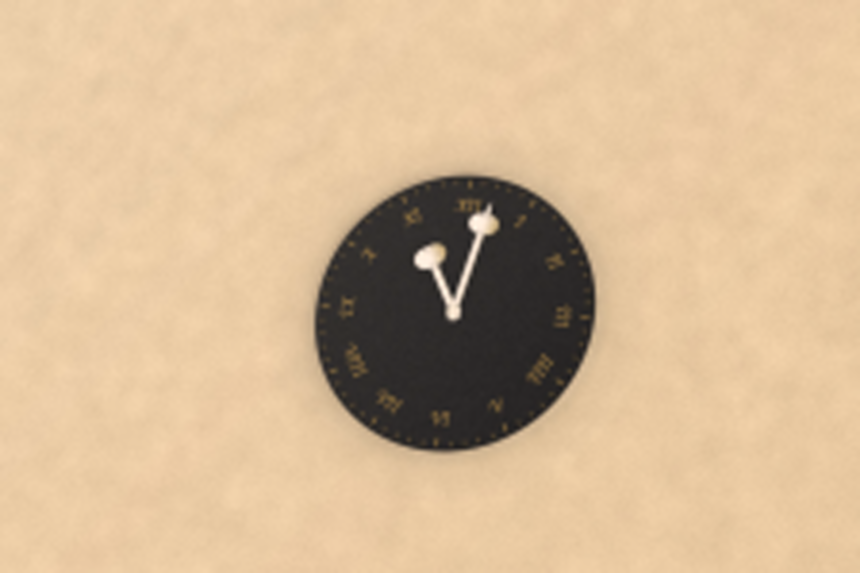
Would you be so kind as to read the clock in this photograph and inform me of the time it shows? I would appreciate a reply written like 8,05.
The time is 11,02
